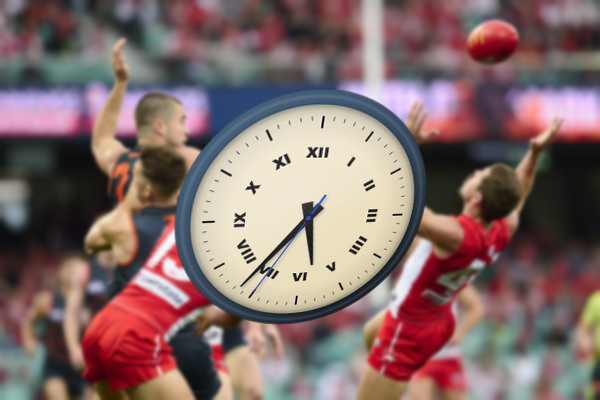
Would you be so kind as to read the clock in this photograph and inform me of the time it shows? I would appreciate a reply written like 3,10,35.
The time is 5,36,35
